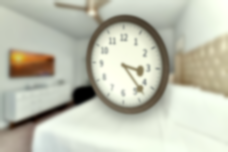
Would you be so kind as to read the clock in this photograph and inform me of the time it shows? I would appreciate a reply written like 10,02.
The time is 3,23
